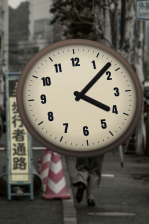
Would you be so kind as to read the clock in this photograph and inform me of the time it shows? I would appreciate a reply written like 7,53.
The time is 4,08
